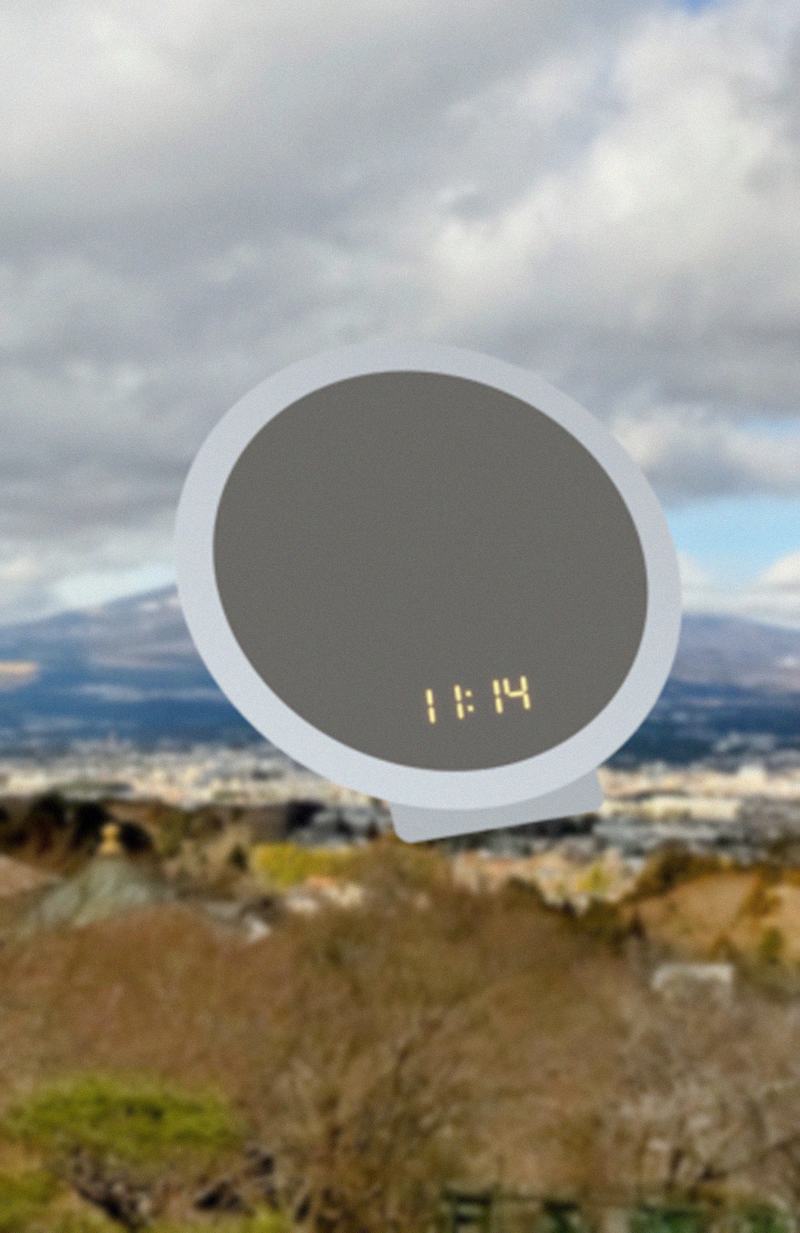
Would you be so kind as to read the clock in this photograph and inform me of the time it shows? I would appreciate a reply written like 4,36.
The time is 11,14
